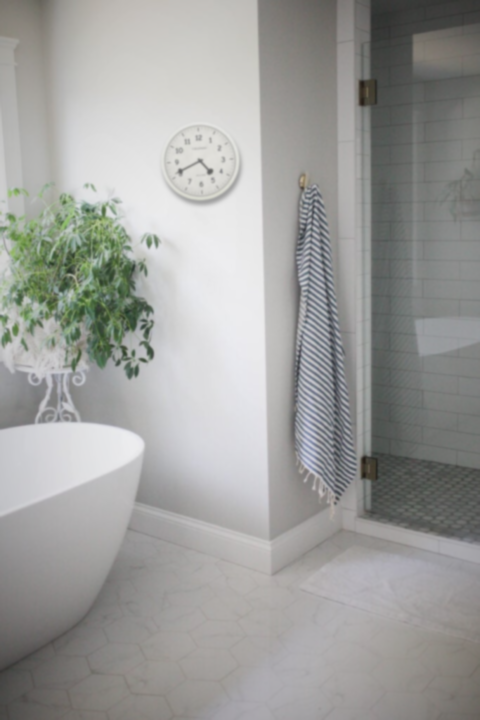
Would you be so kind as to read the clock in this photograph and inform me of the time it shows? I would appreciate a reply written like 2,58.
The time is 4,41
